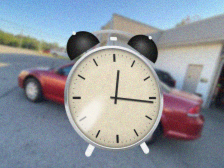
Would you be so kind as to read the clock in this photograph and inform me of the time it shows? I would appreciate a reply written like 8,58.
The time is 12,16
